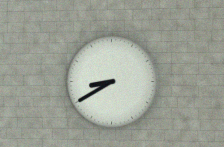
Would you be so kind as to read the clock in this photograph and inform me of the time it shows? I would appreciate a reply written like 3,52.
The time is 8,40
